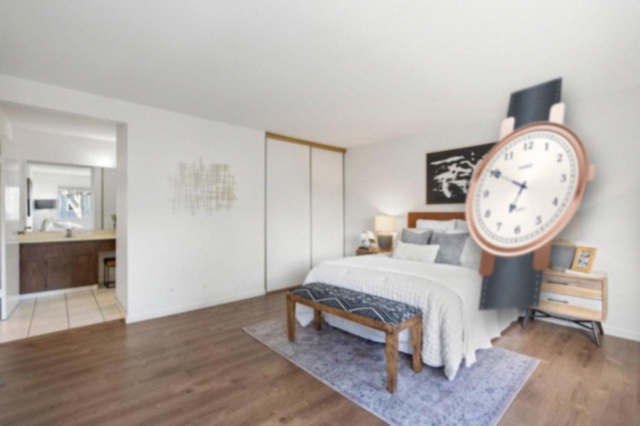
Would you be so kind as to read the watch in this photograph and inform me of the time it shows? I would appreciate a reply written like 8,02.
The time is 6,50
